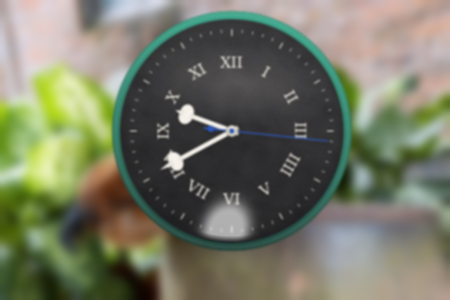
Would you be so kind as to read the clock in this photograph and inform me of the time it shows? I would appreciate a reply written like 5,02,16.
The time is 9,40,16
